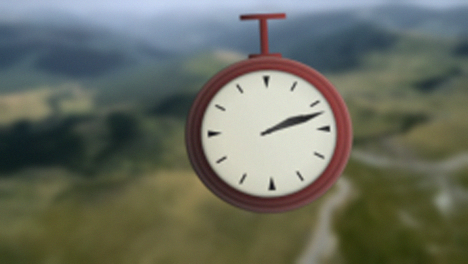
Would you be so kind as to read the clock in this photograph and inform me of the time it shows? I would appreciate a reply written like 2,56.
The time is 2,12
